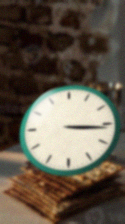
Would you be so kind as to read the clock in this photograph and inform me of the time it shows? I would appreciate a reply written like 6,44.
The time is 3,16
